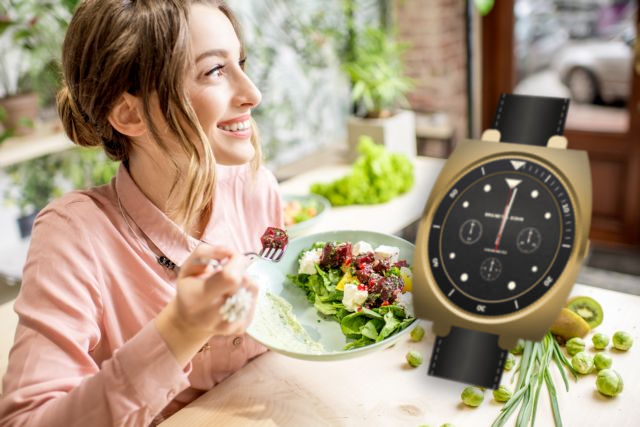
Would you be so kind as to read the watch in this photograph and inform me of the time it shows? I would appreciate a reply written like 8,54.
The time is 12,01
